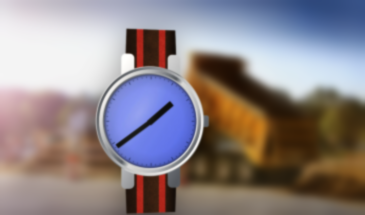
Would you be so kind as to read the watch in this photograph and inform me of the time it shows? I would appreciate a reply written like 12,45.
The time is 1,39
